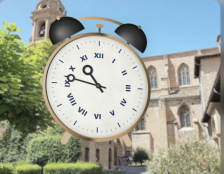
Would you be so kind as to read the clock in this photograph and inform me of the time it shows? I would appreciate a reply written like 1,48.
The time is 10,47
